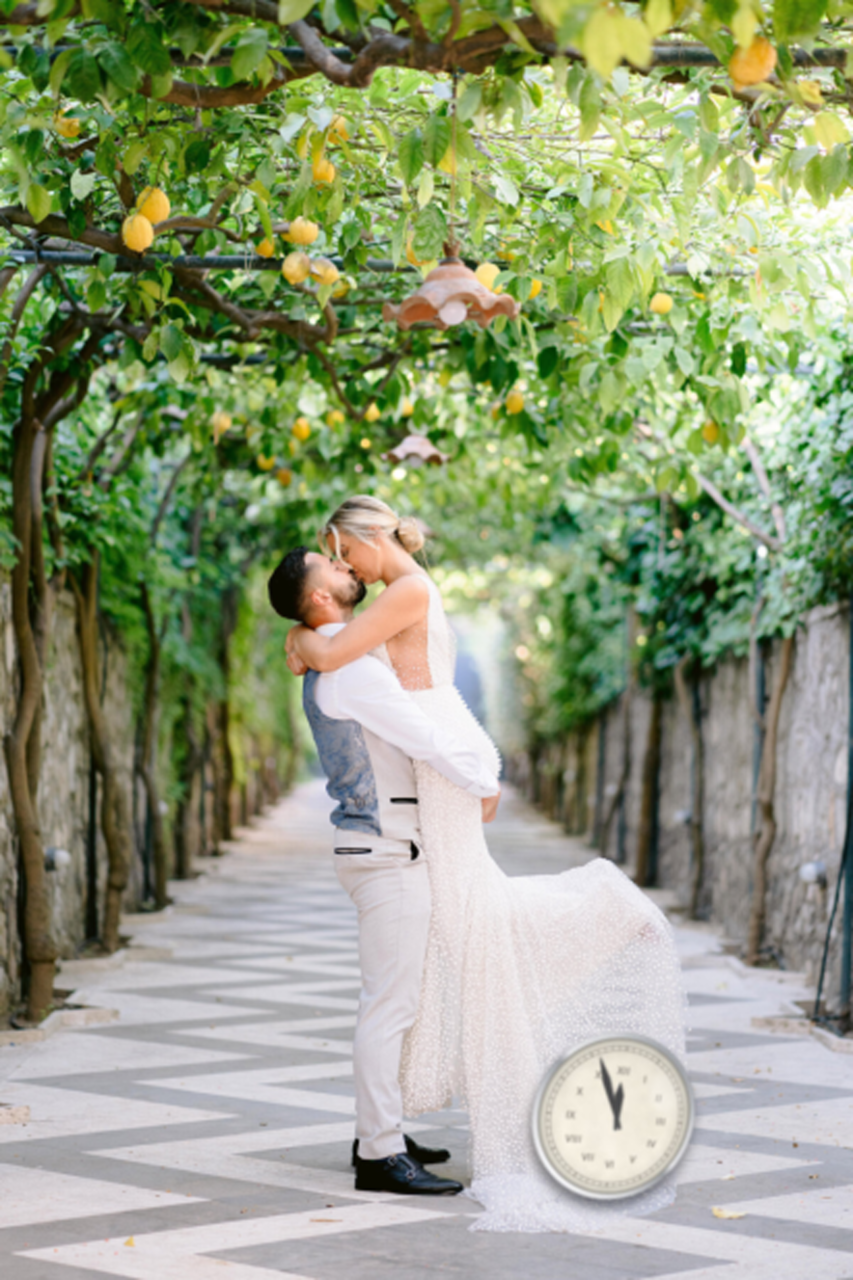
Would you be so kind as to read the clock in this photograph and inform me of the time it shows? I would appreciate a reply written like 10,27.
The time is 11,56
